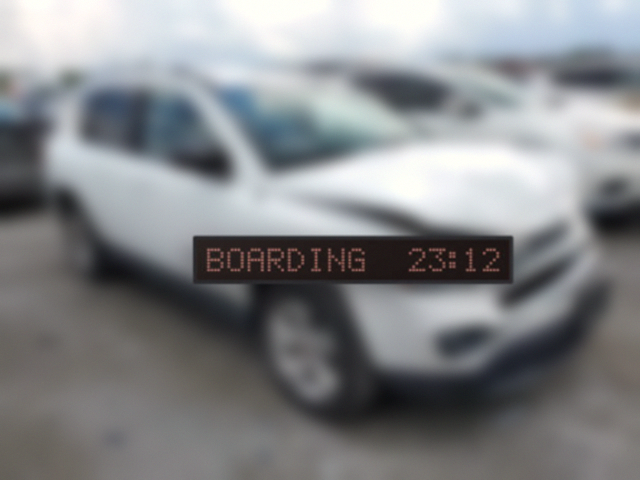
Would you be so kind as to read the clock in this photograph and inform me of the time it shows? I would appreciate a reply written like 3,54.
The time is 23,12
